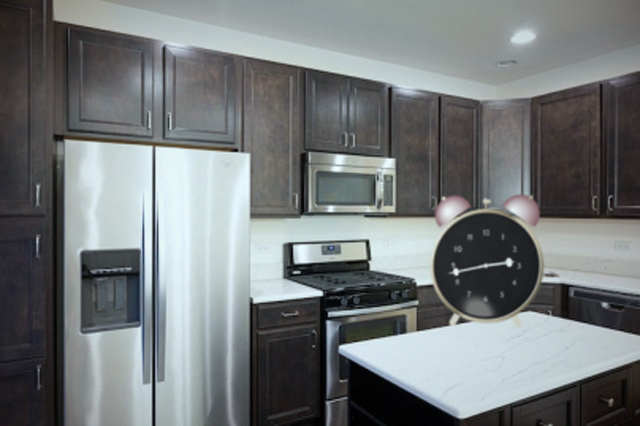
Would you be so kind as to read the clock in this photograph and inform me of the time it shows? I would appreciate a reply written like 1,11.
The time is 2,43
